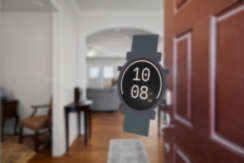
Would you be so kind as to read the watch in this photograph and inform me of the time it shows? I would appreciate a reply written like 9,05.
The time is 10,08
